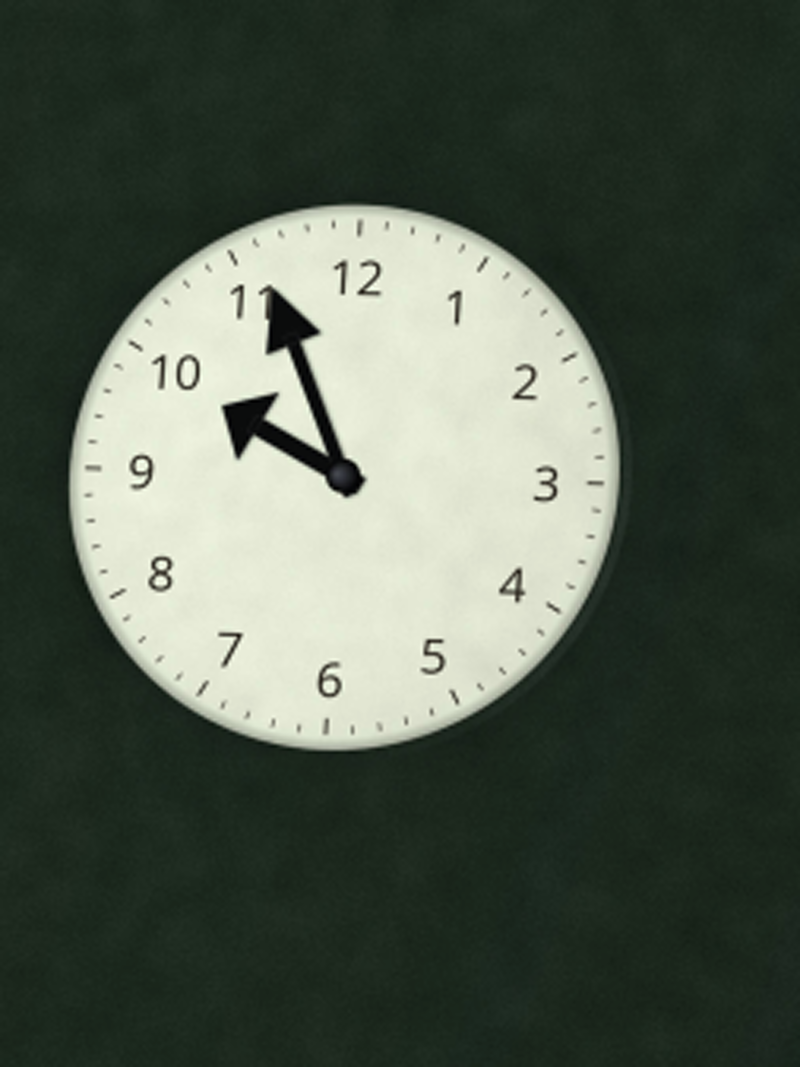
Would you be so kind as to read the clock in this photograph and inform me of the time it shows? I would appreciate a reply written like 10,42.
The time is 9,56
